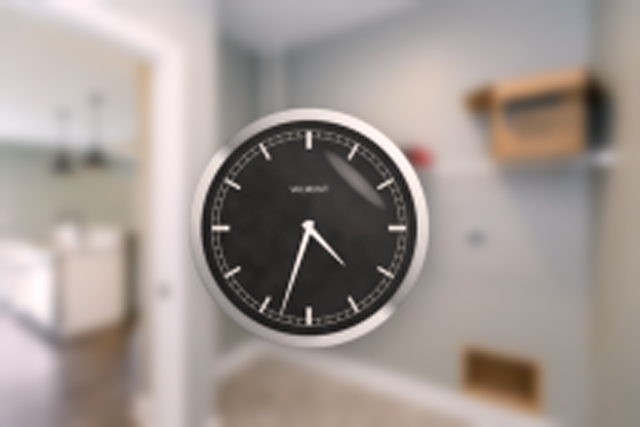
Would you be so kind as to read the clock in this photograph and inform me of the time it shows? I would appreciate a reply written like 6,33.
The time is 4,33
